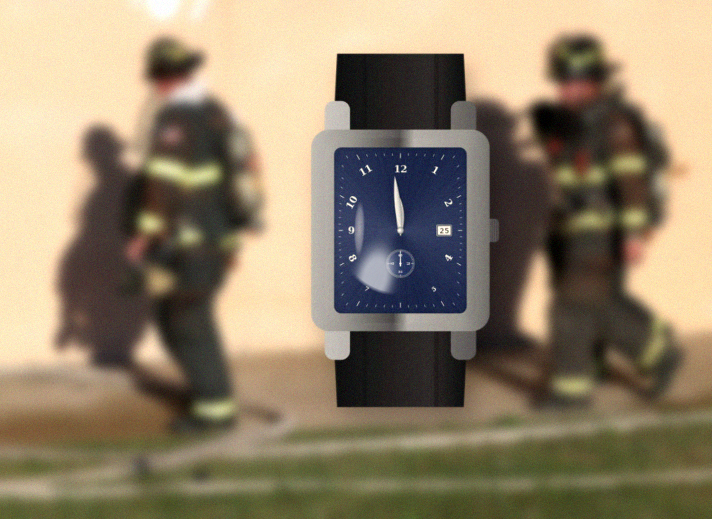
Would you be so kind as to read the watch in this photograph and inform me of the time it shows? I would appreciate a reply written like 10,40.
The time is 11,59
